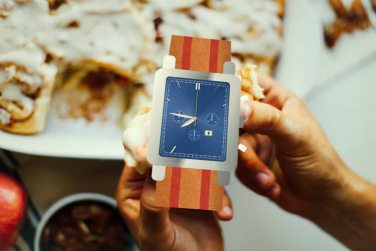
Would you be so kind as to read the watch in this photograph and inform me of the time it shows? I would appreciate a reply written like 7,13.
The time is 7,46
